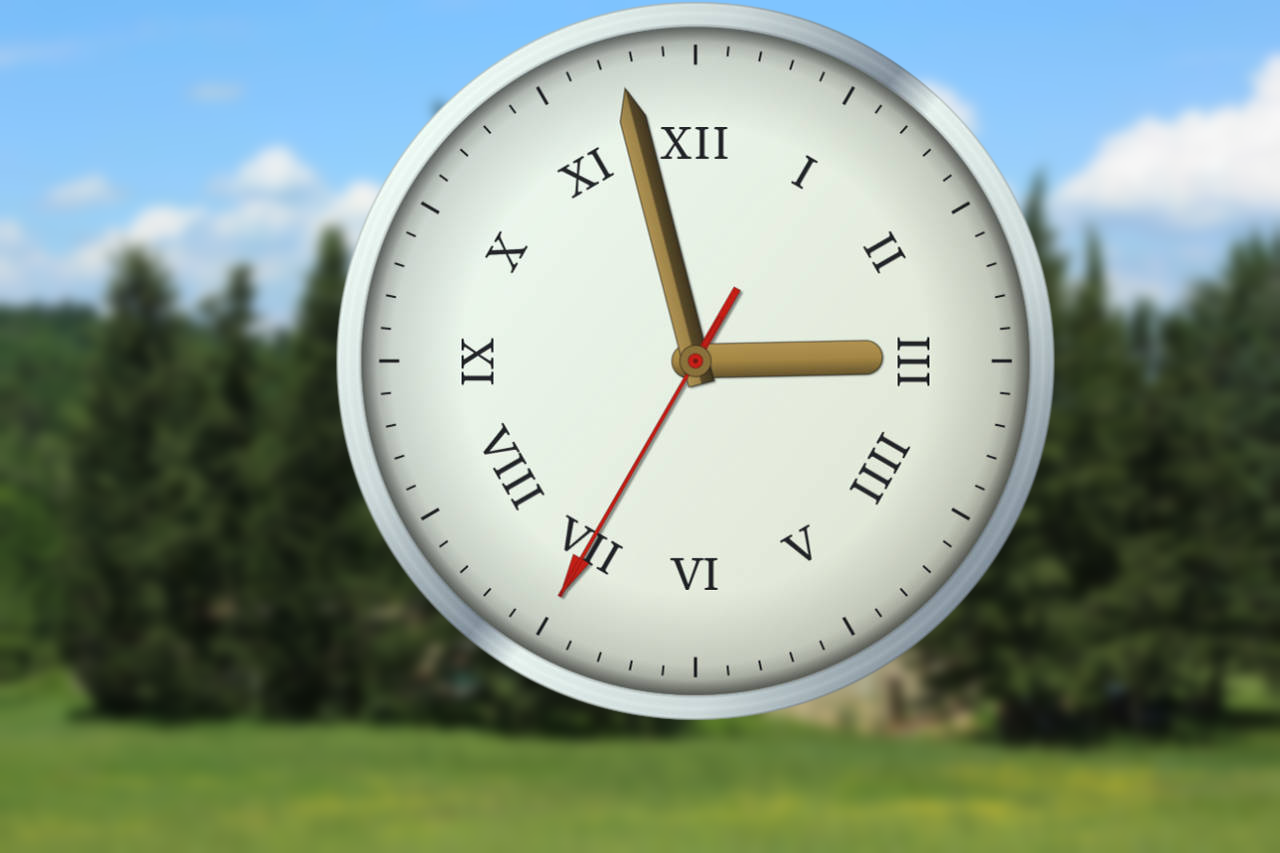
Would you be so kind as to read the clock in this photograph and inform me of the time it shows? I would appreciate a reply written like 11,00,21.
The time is 2,57,35
